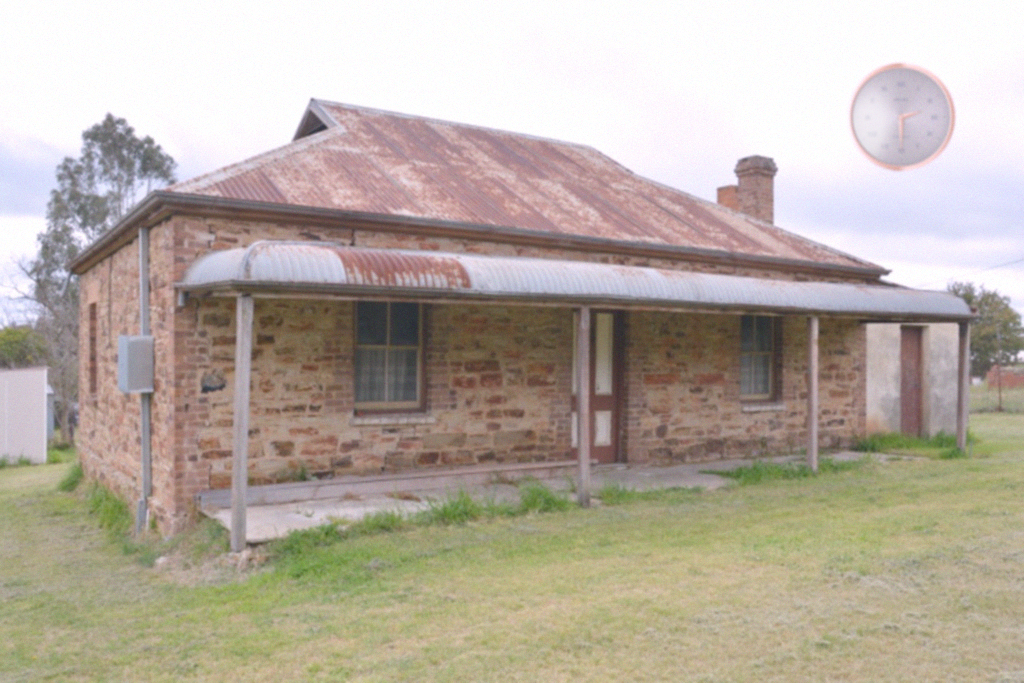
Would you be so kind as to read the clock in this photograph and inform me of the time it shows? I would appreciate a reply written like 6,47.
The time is 2,30
